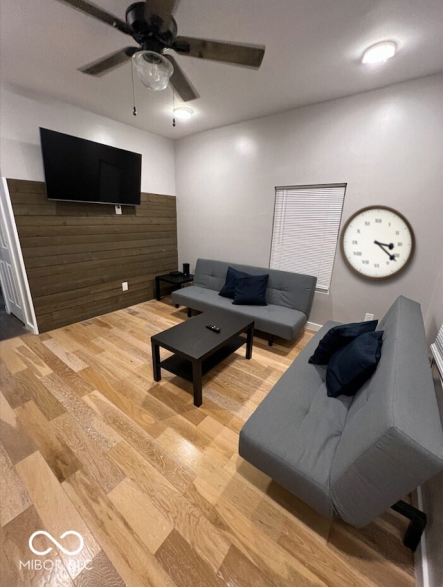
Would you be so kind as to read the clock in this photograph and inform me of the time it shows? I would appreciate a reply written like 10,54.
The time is 3,22
